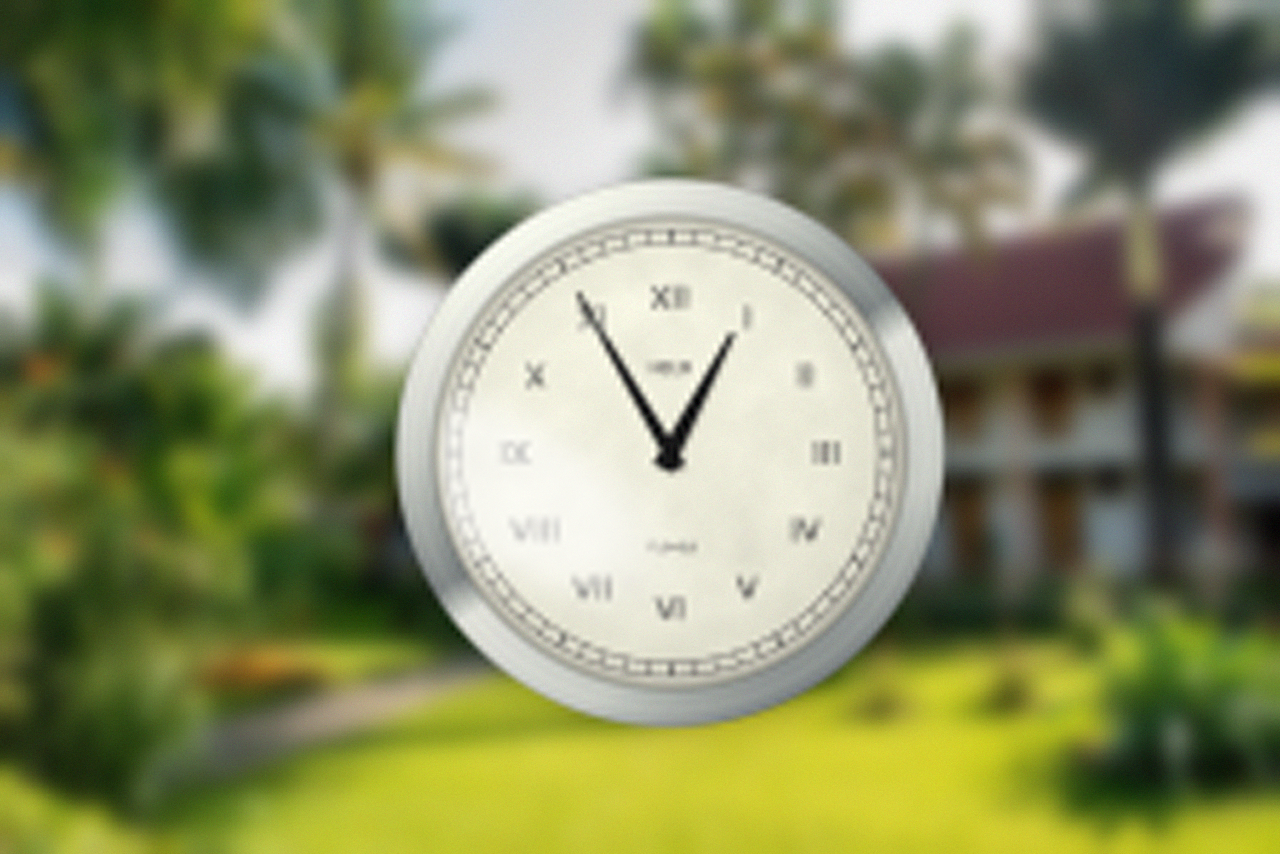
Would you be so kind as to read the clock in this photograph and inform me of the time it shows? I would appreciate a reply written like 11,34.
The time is 12,55
